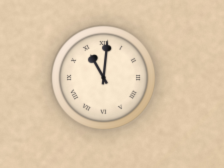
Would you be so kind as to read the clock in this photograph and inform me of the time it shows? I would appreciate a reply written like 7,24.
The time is 11,01
